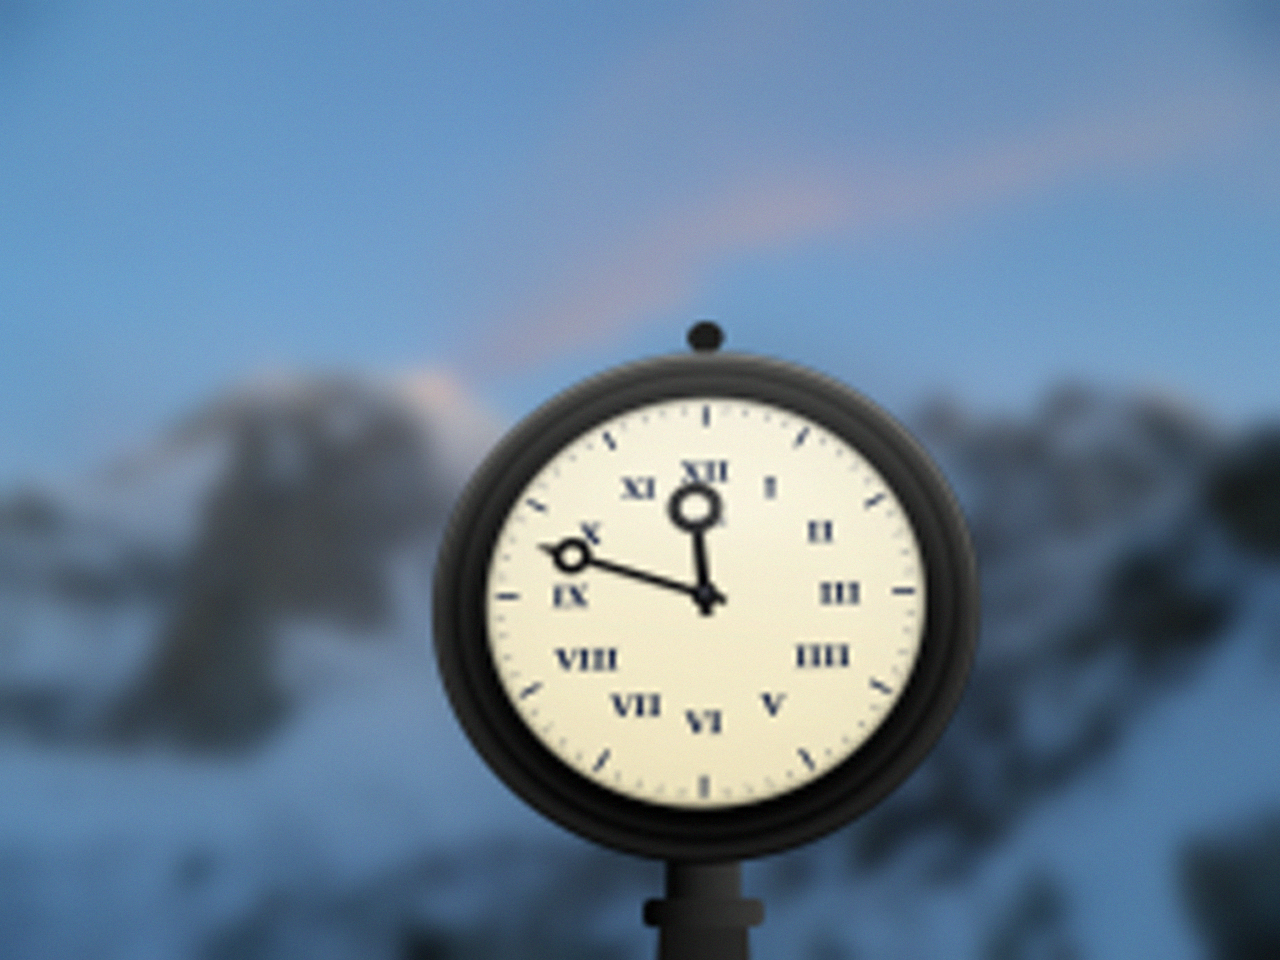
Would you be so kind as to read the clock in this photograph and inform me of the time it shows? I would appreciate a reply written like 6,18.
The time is 11,48
